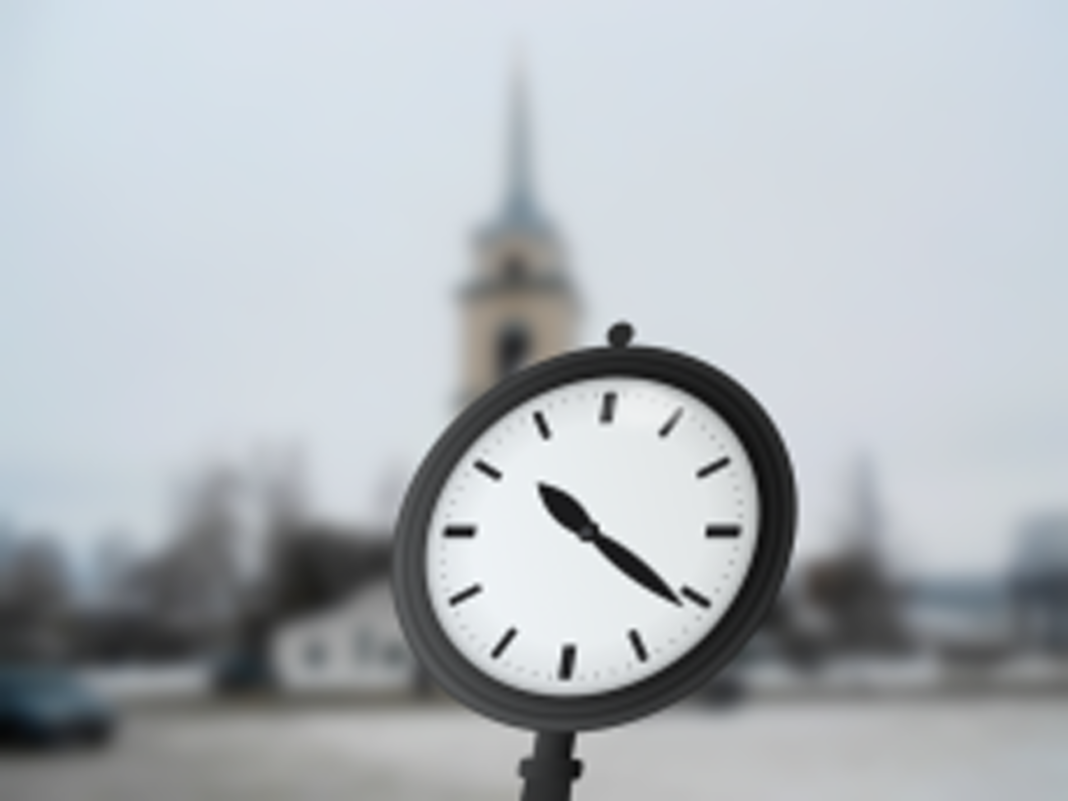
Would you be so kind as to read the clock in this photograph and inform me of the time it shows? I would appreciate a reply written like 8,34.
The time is 10,21
